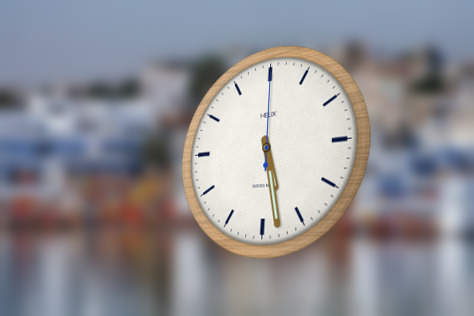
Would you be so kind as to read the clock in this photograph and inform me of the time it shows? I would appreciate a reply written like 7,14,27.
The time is 5,28,00
